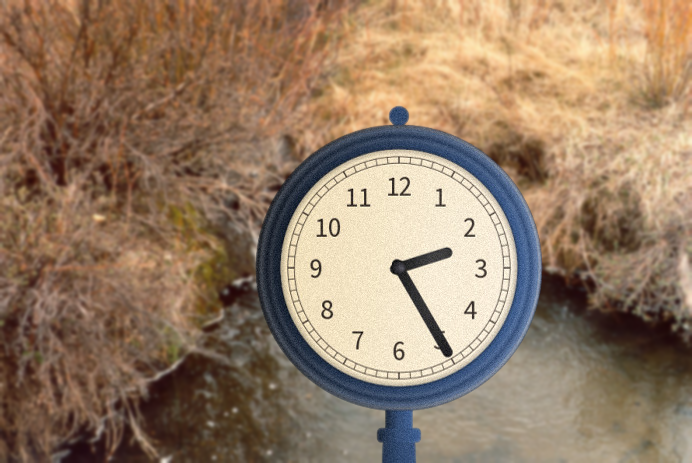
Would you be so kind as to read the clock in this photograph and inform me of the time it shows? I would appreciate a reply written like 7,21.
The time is 2,25
